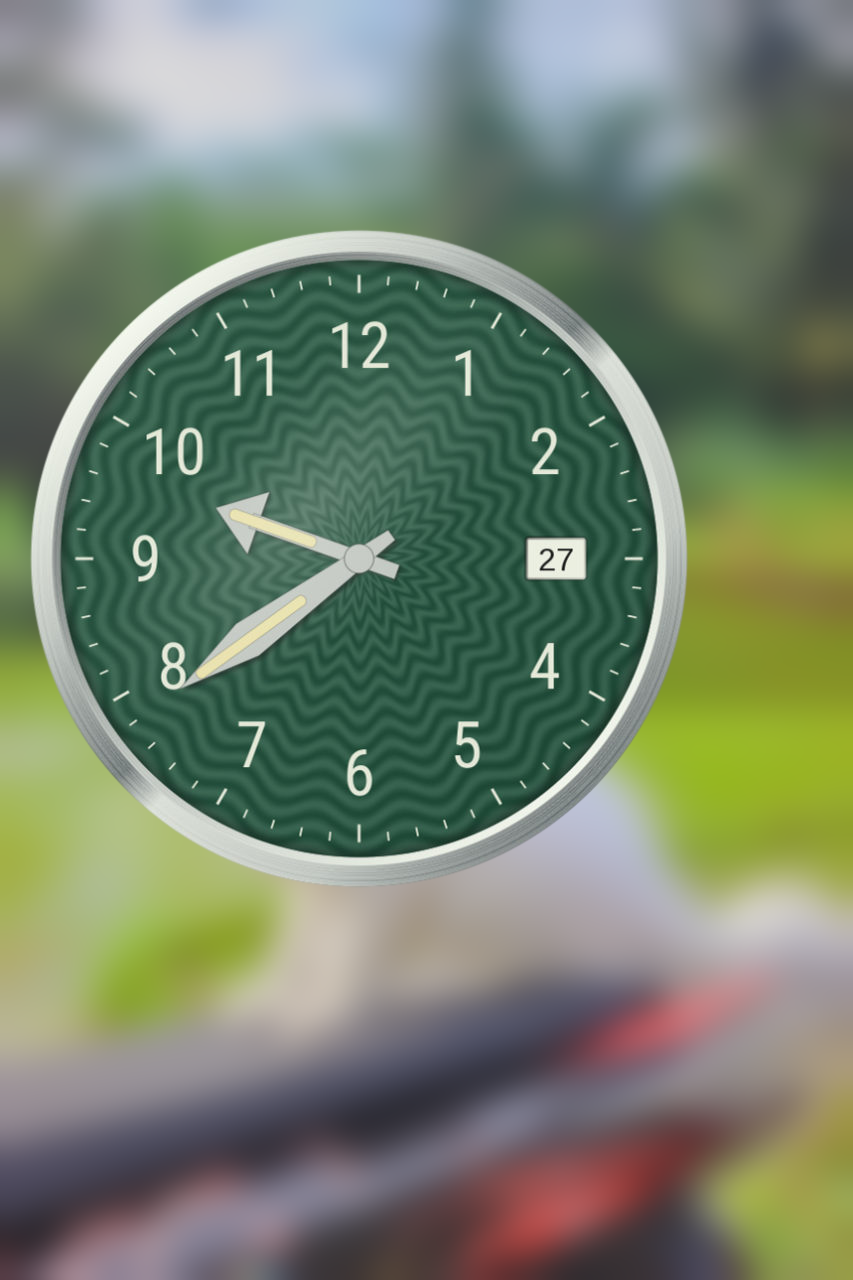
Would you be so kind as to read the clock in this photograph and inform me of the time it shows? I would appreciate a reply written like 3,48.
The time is 9,39
